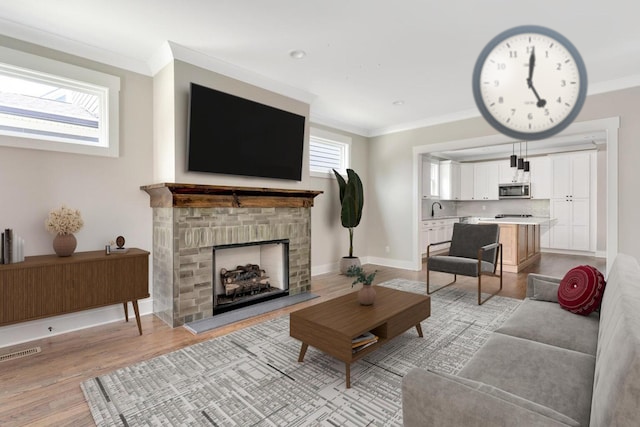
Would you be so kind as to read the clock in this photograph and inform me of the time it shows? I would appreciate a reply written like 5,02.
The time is 5,01
